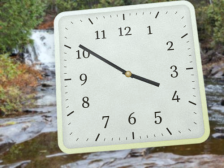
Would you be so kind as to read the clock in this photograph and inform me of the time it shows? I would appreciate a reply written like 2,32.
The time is 3,51
